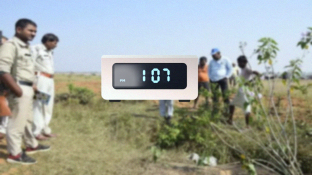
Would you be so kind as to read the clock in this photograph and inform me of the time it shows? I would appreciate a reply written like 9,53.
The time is 1,07
